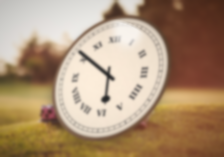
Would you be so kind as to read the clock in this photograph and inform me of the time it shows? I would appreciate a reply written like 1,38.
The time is 5,51
